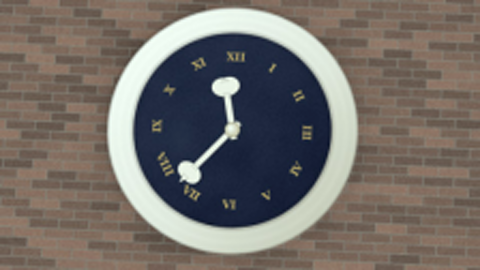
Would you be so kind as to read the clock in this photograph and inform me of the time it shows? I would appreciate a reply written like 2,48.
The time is 11,37
